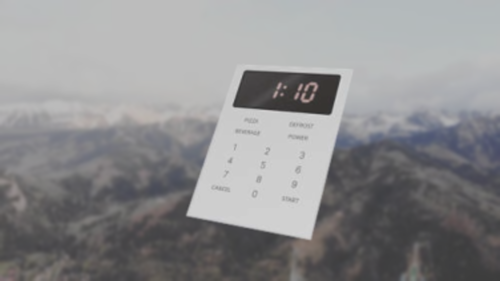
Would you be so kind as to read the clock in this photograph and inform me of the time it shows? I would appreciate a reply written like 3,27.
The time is 1,10
